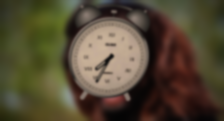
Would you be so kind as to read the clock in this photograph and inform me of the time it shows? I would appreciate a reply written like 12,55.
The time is 7,34
